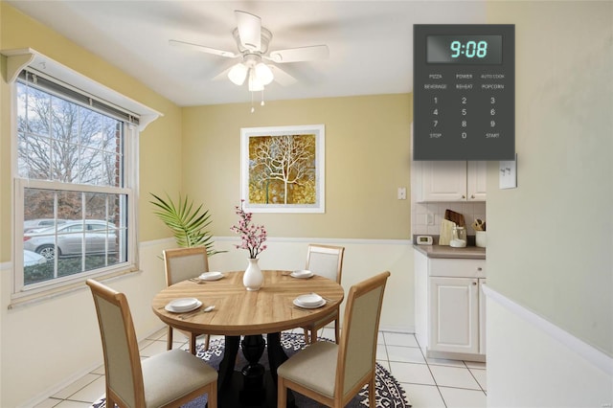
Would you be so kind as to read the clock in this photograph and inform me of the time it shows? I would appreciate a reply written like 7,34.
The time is 9,08
